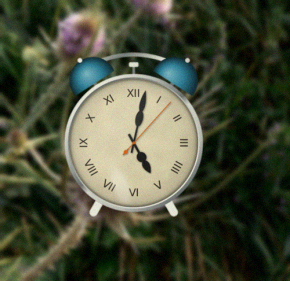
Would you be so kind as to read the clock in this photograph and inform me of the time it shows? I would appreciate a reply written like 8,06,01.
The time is 5,02,07
